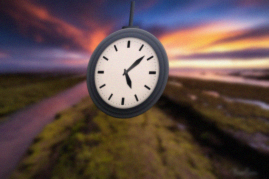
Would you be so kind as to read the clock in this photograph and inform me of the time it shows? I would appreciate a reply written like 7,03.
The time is 5,08
